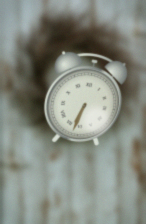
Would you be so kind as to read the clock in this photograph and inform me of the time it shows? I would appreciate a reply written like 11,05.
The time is 6,32
